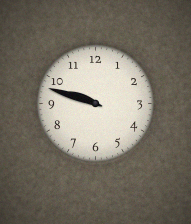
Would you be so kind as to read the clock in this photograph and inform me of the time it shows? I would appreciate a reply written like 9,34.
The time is 9,48
